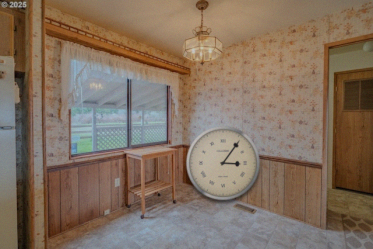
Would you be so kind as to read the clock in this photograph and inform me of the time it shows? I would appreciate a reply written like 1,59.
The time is 3,06
